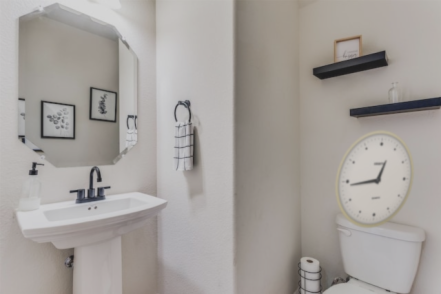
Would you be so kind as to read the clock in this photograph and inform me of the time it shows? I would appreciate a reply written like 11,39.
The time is 12,44
